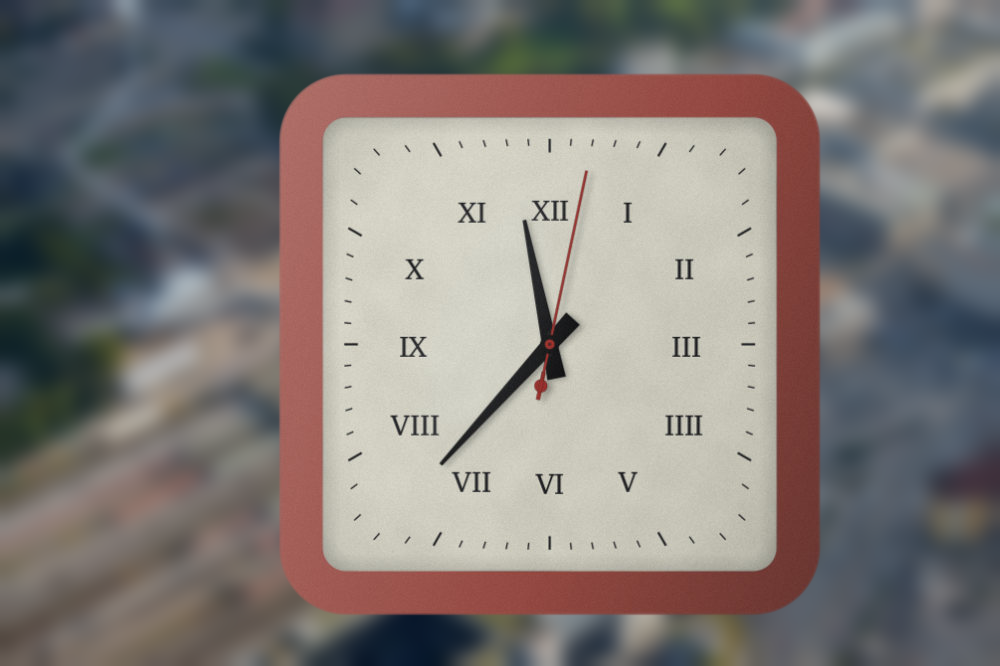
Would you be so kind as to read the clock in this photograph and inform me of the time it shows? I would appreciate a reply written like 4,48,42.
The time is 11,37,02
